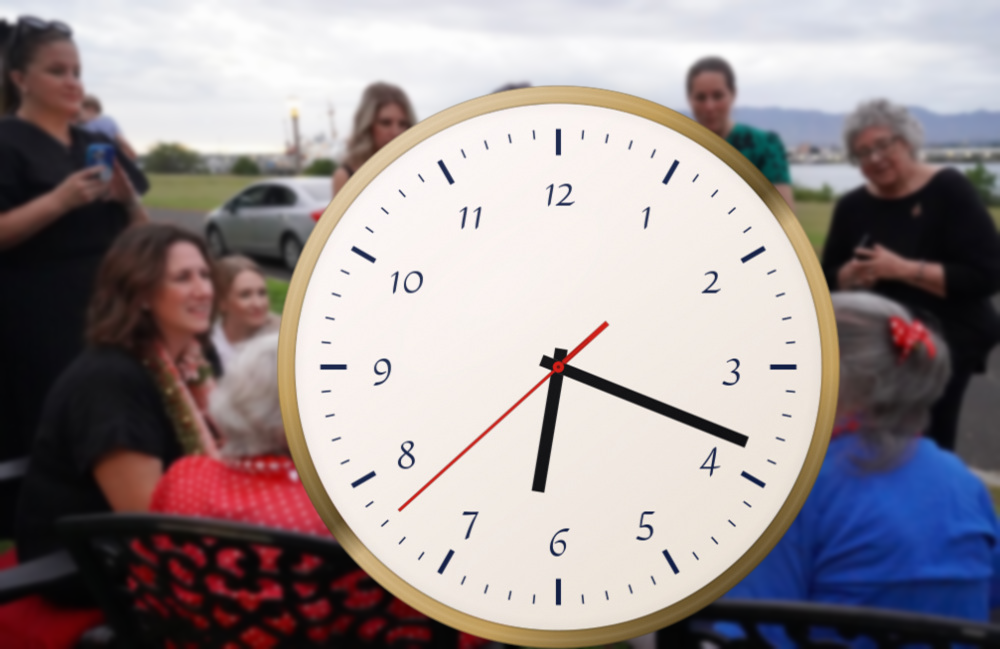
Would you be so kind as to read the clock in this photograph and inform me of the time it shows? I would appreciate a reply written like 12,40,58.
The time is 6,18,38
